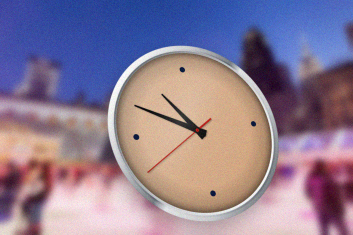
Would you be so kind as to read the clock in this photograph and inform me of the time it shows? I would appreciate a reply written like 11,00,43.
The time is 10,49,40
